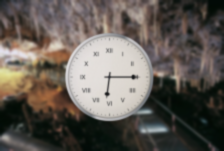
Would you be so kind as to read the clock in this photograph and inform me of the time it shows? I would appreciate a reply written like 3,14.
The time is 6,15
